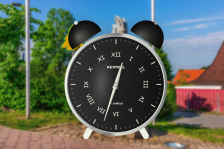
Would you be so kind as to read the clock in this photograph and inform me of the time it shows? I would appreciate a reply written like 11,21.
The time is 12,33
